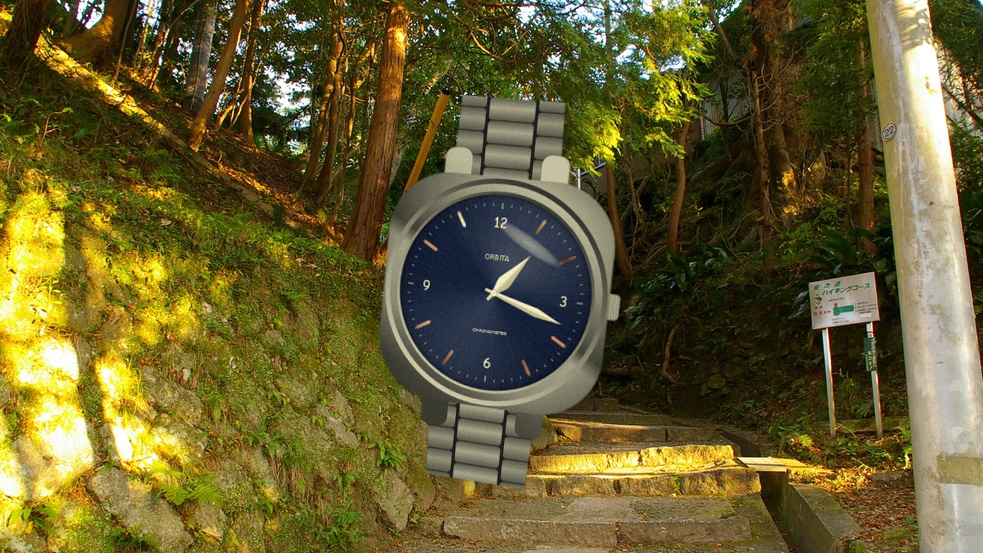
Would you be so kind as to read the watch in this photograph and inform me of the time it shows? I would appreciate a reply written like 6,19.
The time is 1,18
